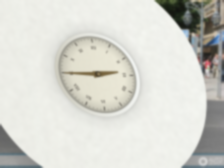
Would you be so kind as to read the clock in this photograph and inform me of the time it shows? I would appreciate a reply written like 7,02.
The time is 2,45
